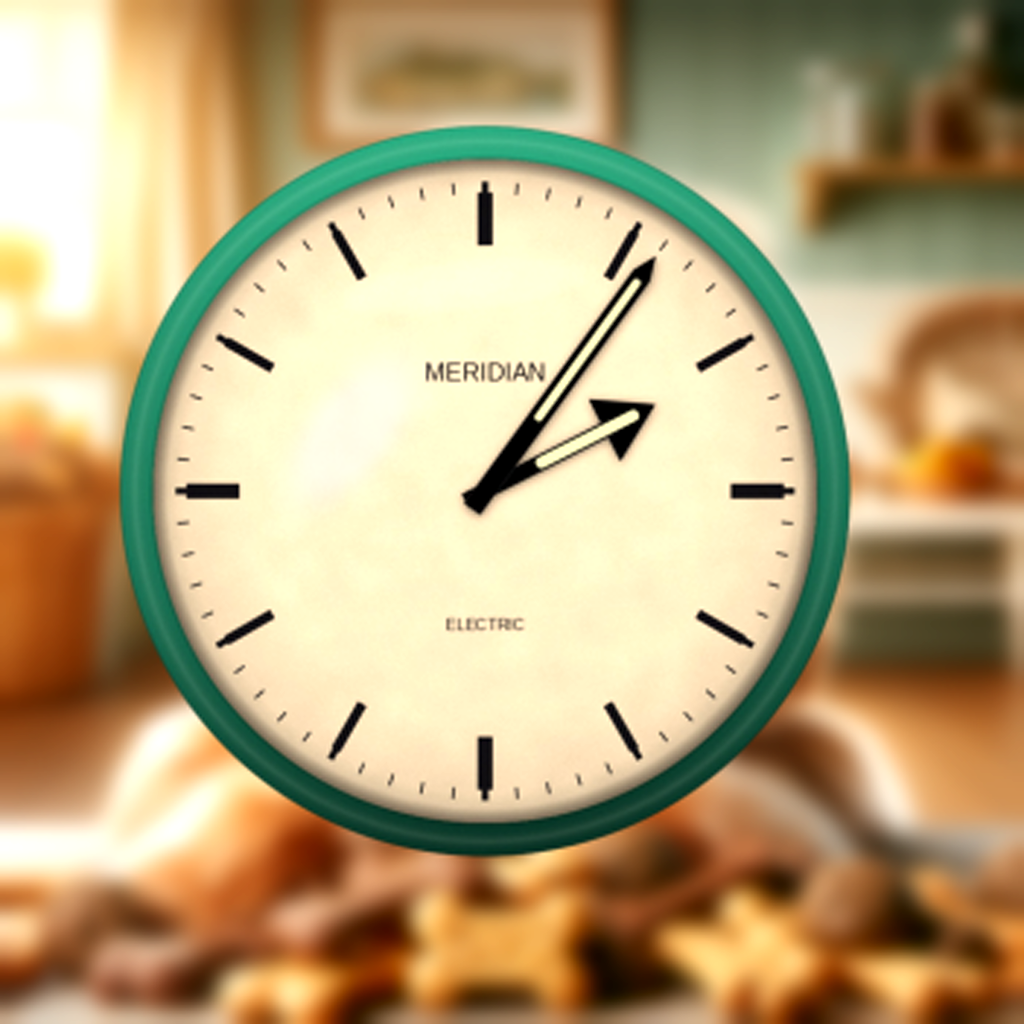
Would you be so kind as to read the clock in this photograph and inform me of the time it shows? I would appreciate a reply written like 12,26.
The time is 2,06
